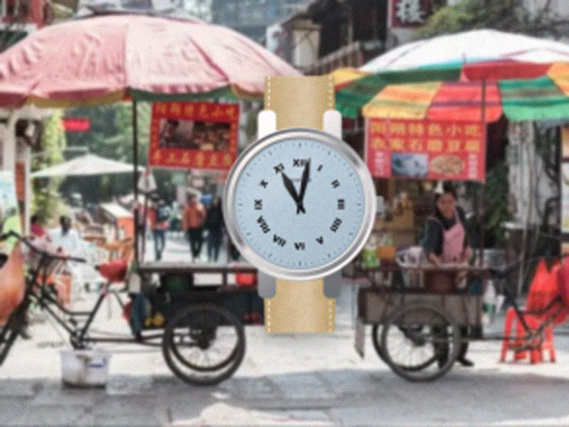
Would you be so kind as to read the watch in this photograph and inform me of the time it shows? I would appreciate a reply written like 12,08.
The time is 11,02
